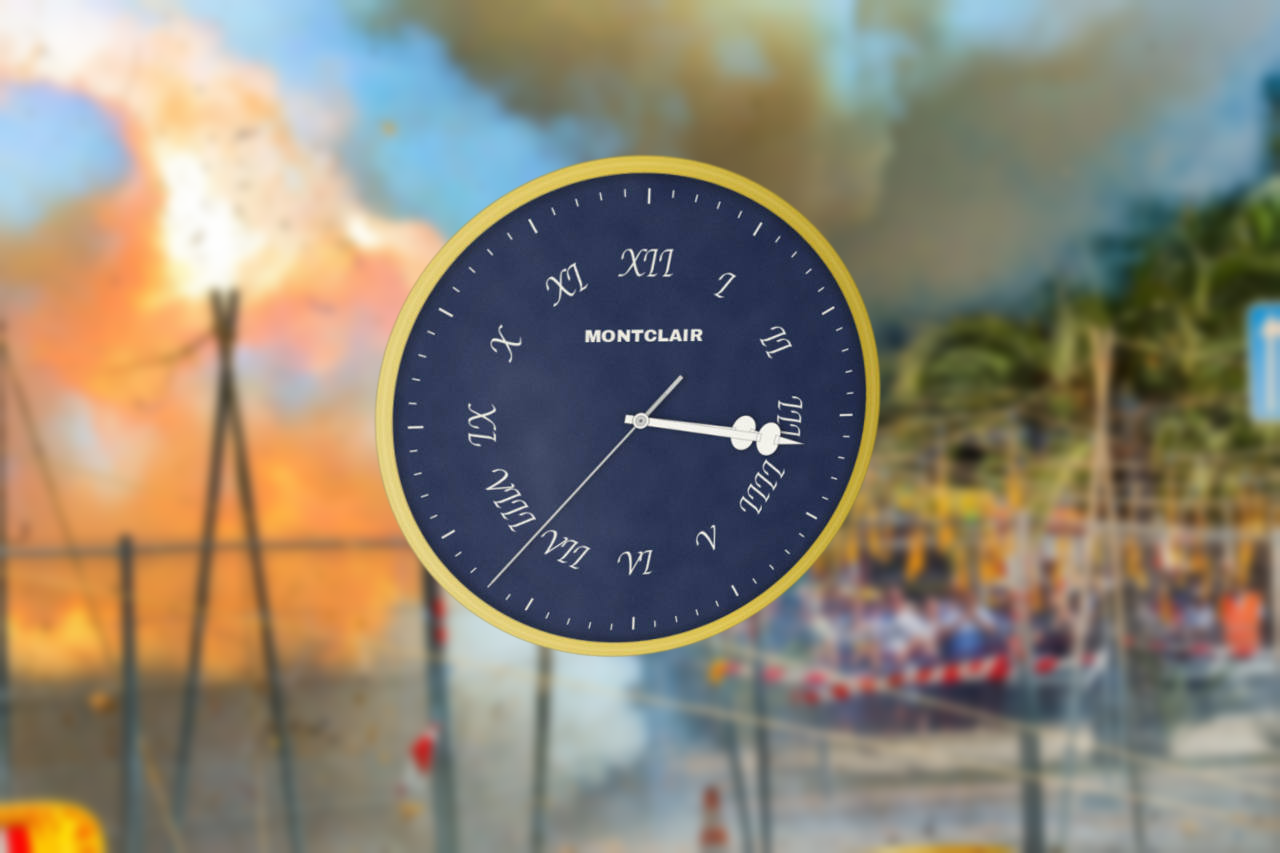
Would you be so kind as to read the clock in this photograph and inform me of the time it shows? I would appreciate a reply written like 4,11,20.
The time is 3,16,37
